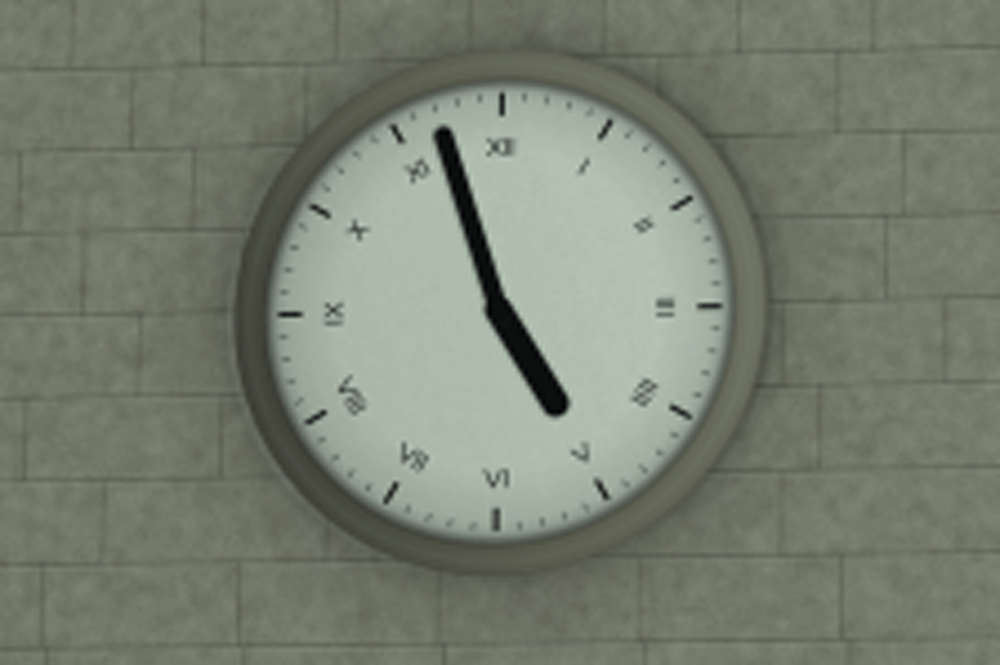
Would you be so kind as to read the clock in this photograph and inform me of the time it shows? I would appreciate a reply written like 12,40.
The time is 4,57
